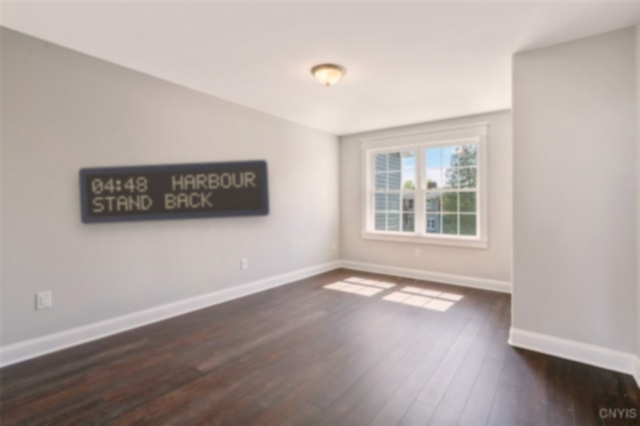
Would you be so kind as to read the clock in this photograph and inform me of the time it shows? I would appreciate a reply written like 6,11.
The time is 4,48
